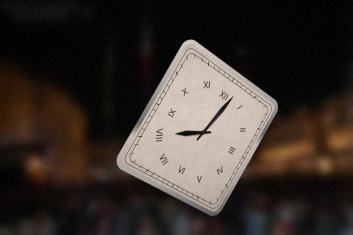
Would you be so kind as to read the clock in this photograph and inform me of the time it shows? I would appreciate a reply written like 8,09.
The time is 8,02
